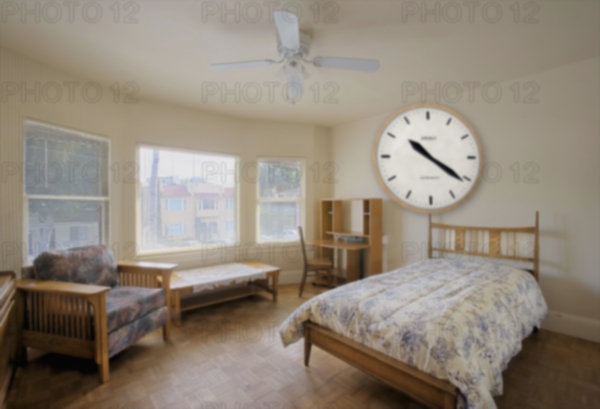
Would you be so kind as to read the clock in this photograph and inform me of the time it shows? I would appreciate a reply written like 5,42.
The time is 10,21
